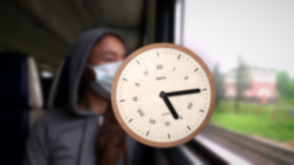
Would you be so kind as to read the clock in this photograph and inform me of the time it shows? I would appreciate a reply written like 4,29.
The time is 5,15
